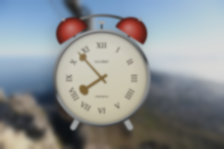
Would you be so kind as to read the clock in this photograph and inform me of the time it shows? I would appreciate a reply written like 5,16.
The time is 7,53
